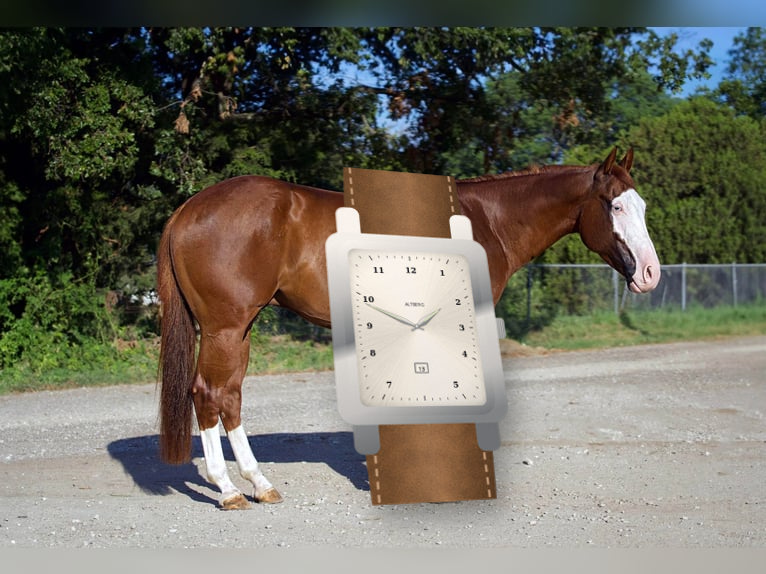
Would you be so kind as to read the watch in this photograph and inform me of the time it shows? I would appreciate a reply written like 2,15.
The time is 1,49
